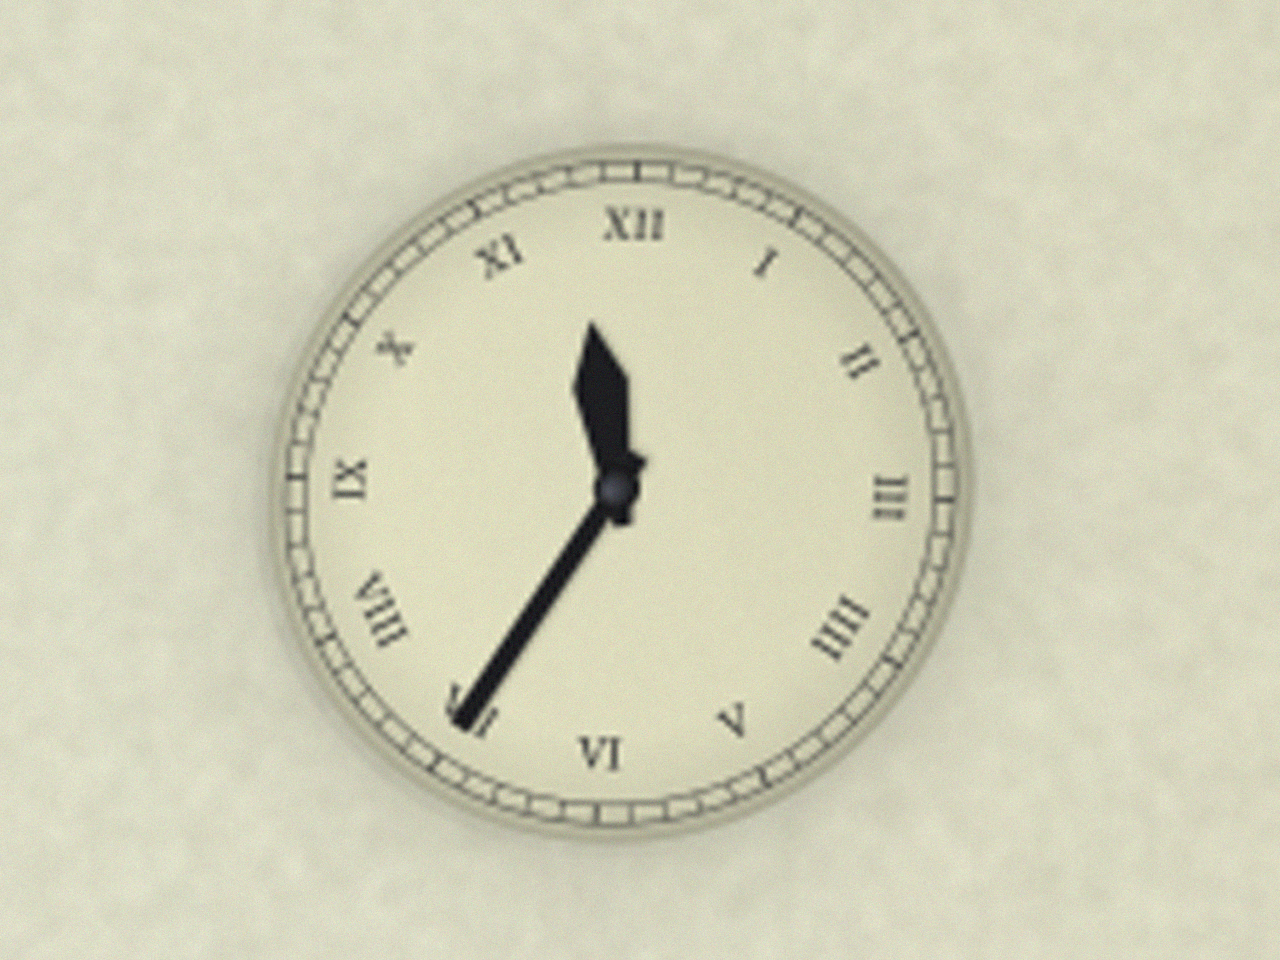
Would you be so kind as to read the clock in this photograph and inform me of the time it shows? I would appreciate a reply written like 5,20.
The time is 11,35
